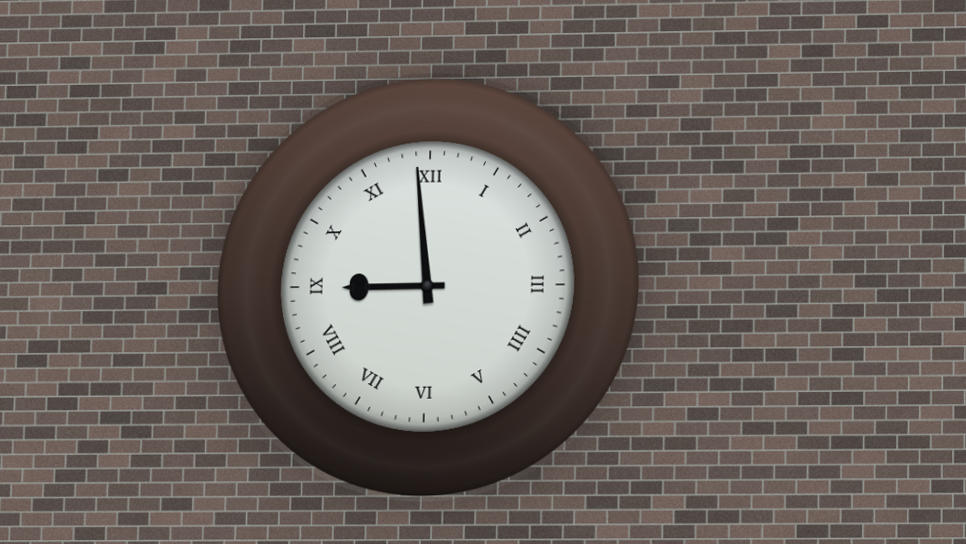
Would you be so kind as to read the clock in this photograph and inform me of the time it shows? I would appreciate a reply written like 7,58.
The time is 8,59
